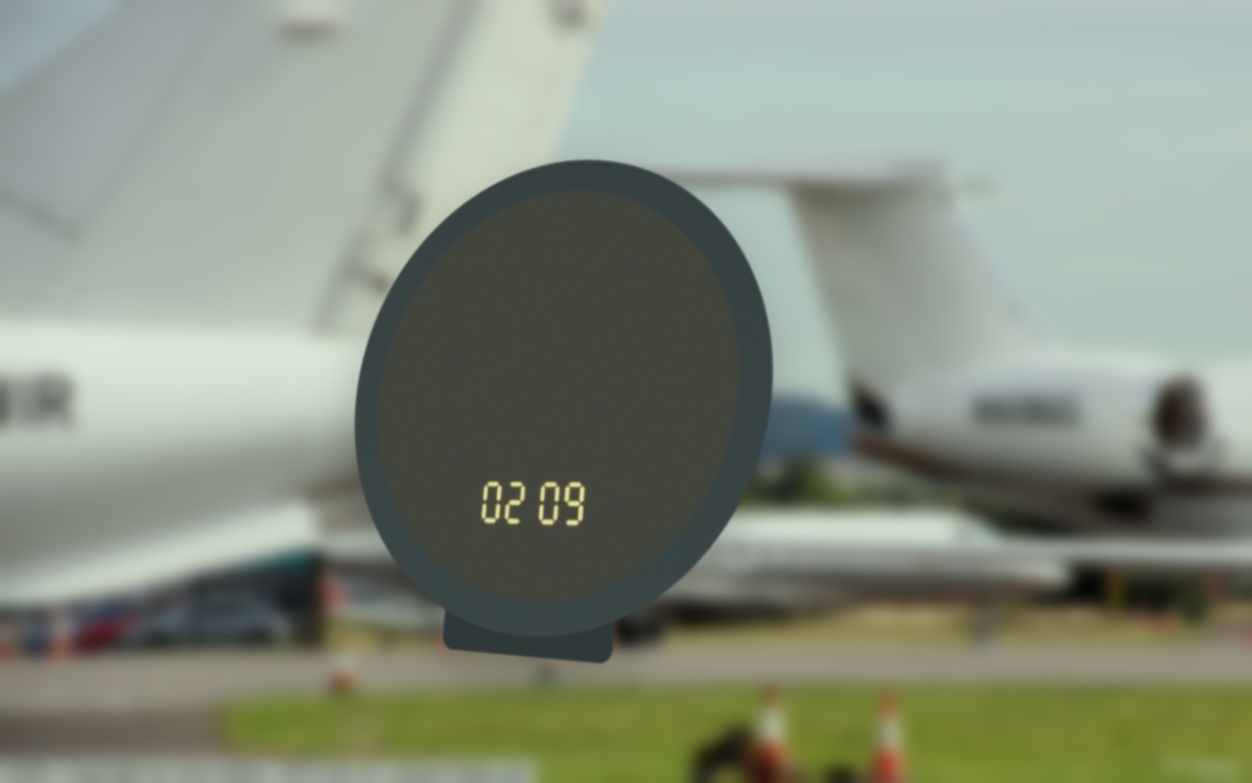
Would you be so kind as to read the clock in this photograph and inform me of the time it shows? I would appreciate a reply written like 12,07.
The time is 2,09
